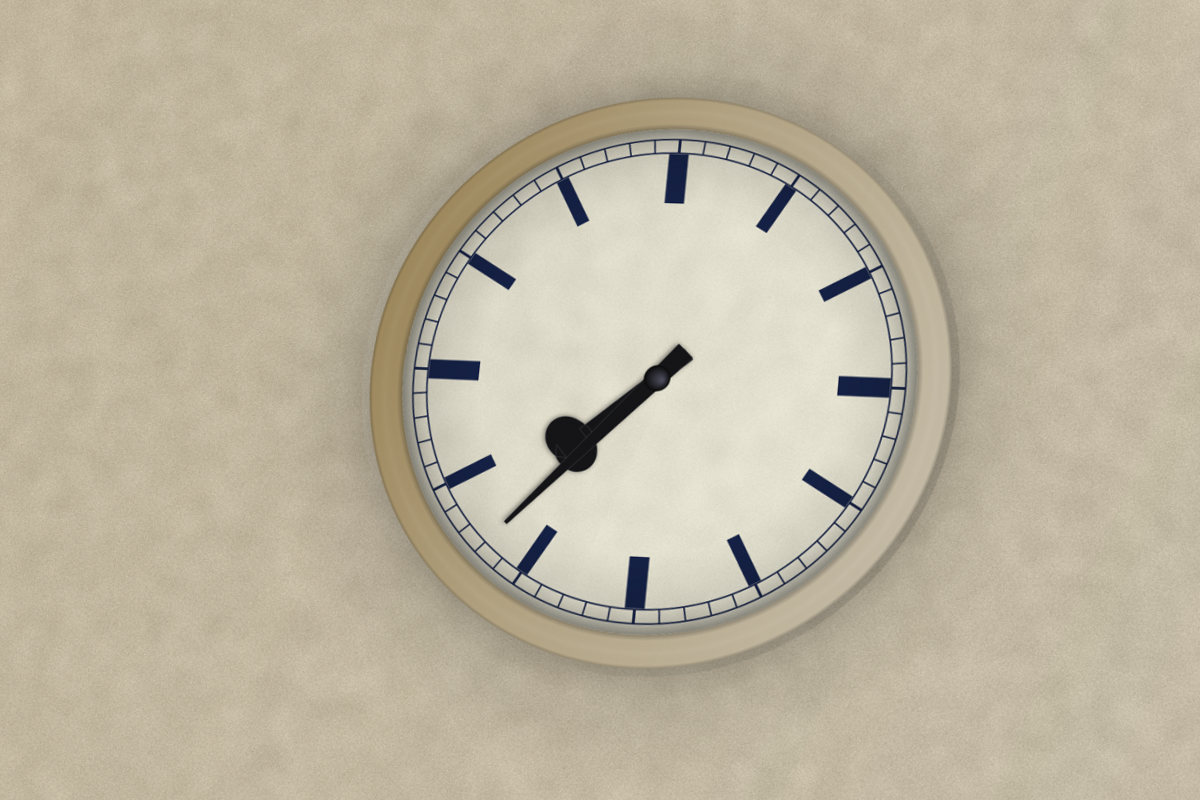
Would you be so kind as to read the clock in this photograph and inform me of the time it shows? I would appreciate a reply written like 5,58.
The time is 7,37
